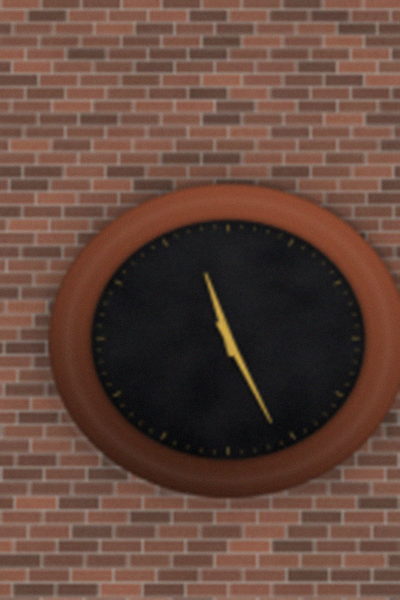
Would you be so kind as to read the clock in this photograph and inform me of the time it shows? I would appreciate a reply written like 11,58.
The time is 11,26
